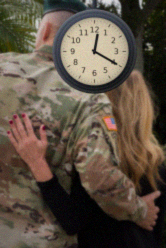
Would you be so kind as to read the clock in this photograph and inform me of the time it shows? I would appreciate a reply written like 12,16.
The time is 12,20
